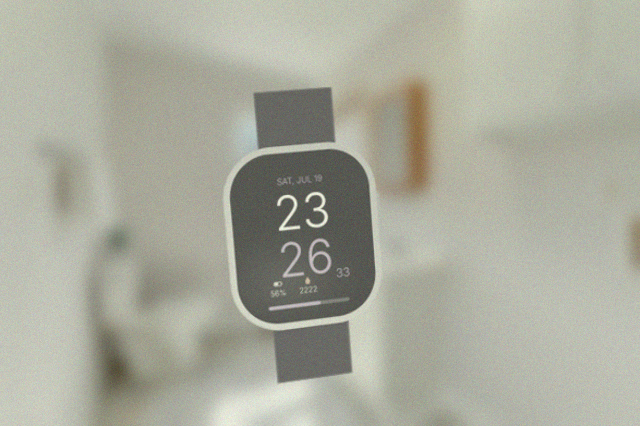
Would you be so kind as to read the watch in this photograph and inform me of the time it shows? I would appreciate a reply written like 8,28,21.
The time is 23,26,33
